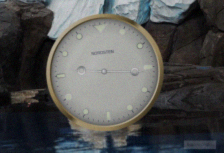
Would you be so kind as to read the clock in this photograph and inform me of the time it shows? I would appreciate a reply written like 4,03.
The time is 9,16
